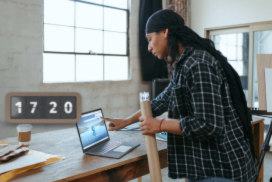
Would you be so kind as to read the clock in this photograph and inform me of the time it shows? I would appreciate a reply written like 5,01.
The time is 17,20
